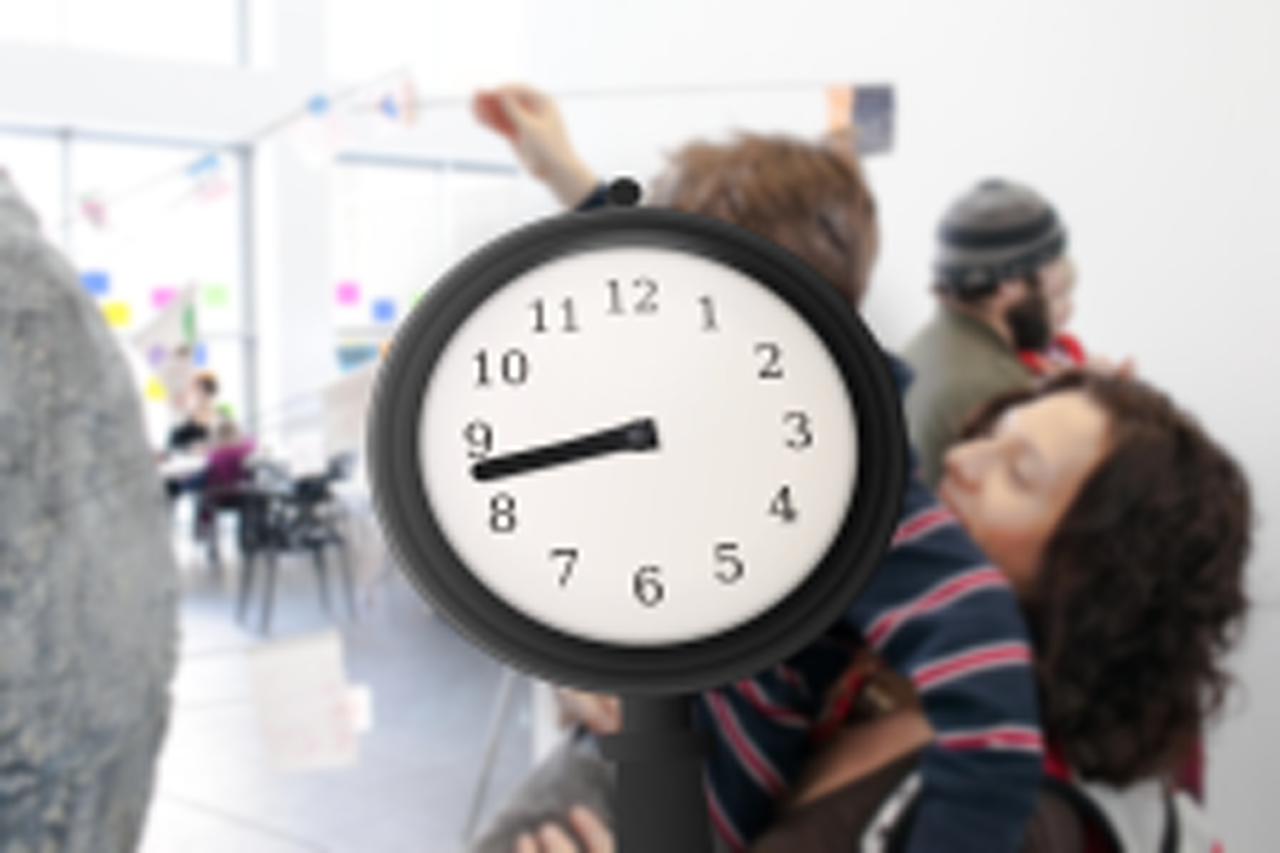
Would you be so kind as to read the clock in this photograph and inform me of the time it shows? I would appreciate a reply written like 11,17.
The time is 8,43
